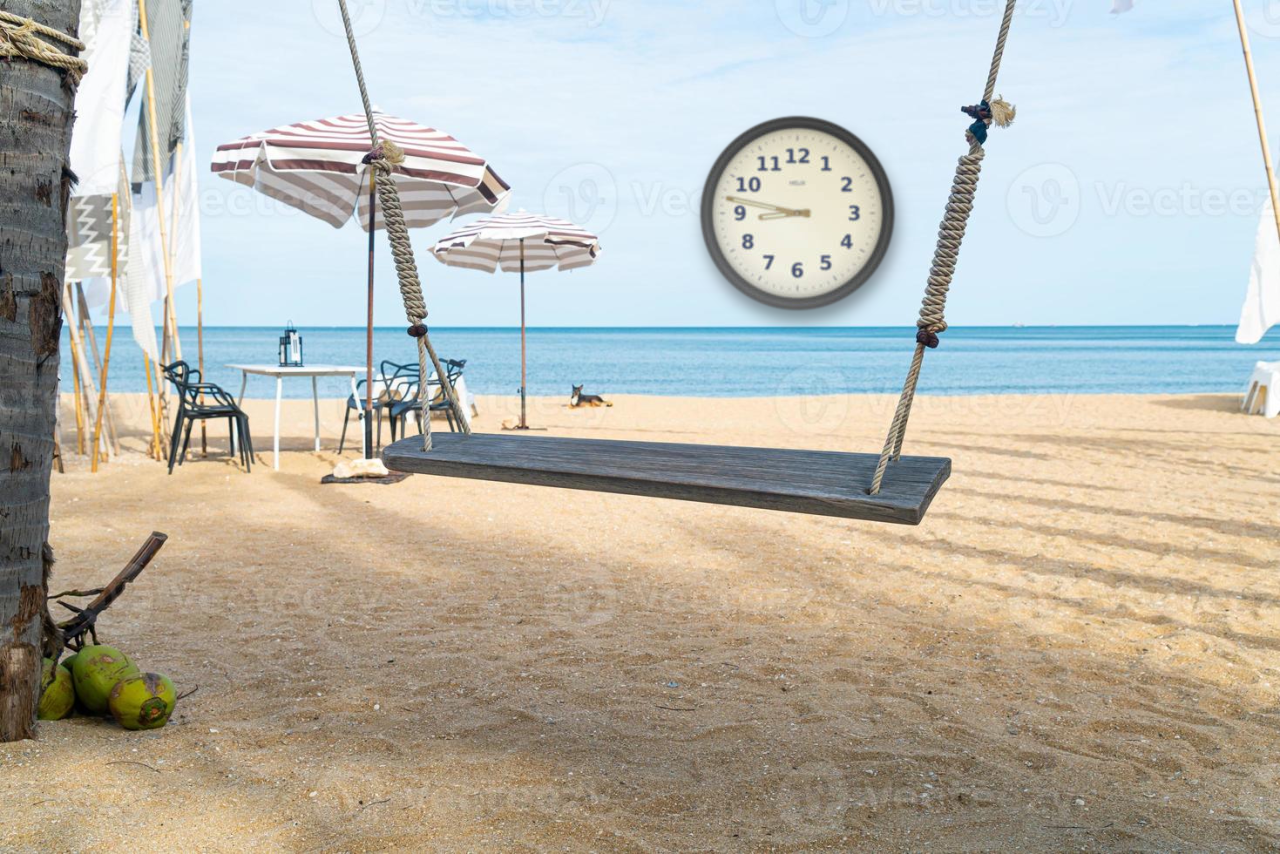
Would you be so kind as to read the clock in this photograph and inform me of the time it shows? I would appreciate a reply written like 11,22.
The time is 8,47
